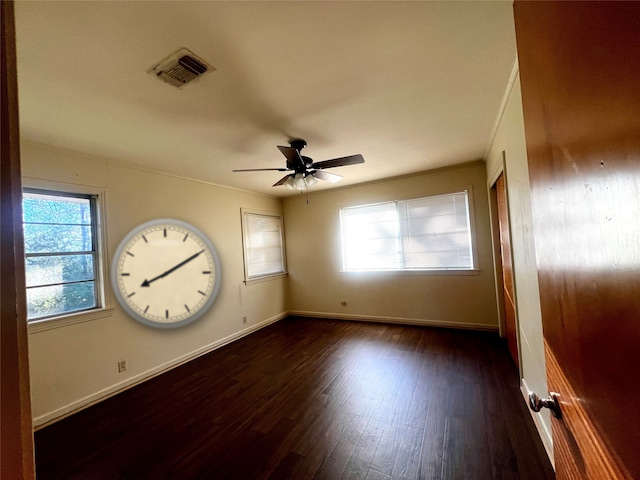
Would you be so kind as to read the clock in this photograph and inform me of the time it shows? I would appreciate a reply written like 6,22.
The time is 8,10
